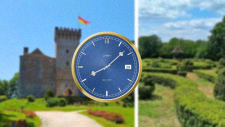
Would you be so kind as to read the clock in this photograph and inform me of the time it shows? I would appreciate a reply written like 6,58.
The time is 8,08
